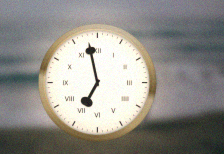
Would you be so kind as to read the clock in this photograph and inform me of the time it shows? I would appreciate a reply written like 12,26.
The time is 6,58
